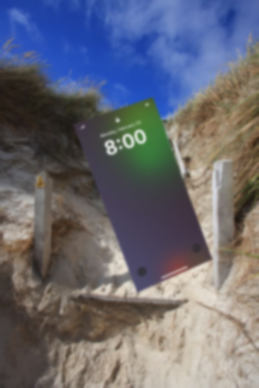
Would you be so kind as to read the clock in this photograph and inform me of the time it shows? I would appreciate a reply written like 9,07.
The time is 8,00
